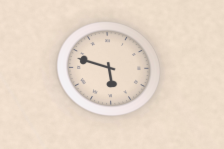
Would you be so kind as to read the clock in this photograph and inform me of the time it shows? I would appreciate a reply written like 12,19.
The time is 5,48
